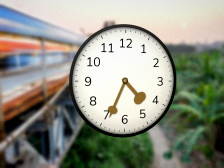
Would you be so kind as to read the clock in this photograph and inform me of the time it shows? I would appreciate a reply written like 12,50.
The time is 4,34
